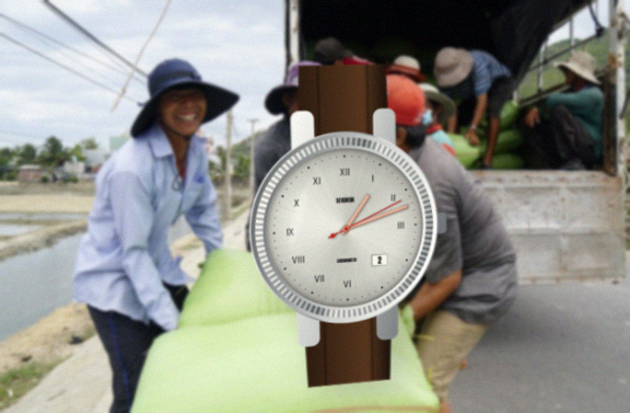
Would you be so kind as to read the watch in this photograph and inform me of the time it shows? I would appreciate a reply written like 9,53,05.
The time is 1,12,11
